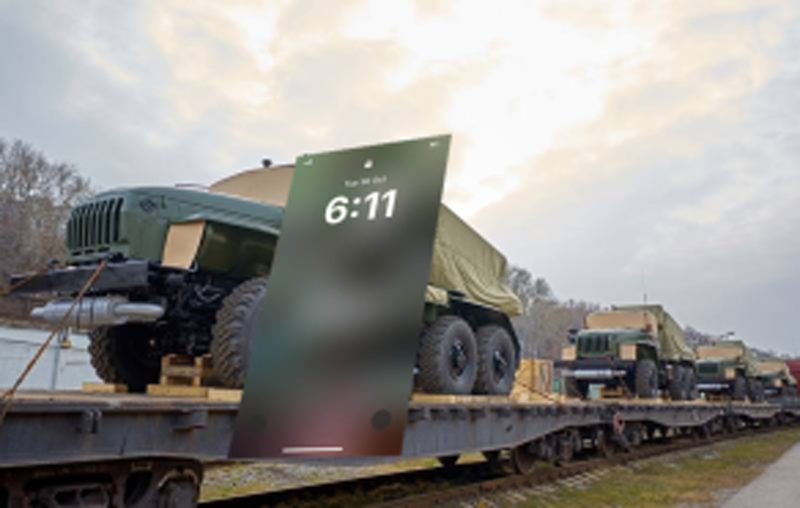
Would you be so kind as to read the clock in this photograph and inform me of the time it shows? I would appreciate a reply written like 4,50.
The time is 6,11
